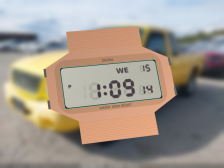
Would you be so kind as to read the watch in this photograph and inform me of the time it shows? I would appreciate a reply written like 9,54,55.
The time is 1,09,14
